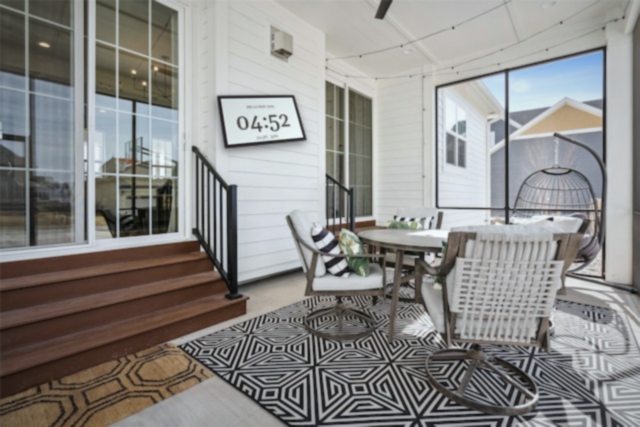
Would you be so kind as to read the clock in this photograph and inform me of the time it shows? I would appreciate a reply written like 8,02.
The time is 4,52
